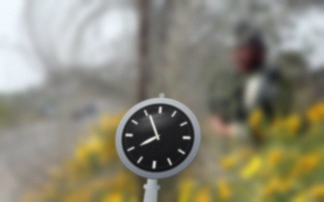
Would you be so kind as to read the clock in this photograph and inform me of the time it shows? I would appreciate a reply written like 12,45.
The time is 7,56
